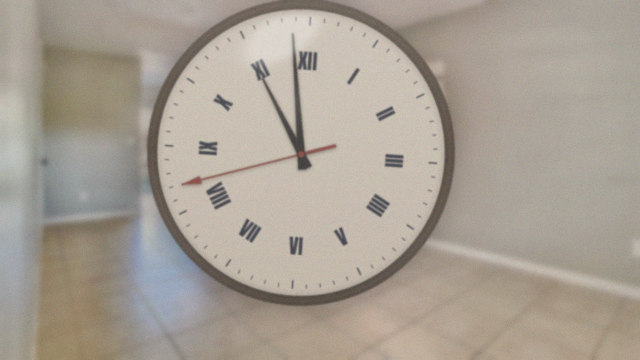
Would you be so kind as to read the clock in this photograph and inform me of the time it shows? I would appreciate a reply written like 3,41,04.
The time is 10,58,42
